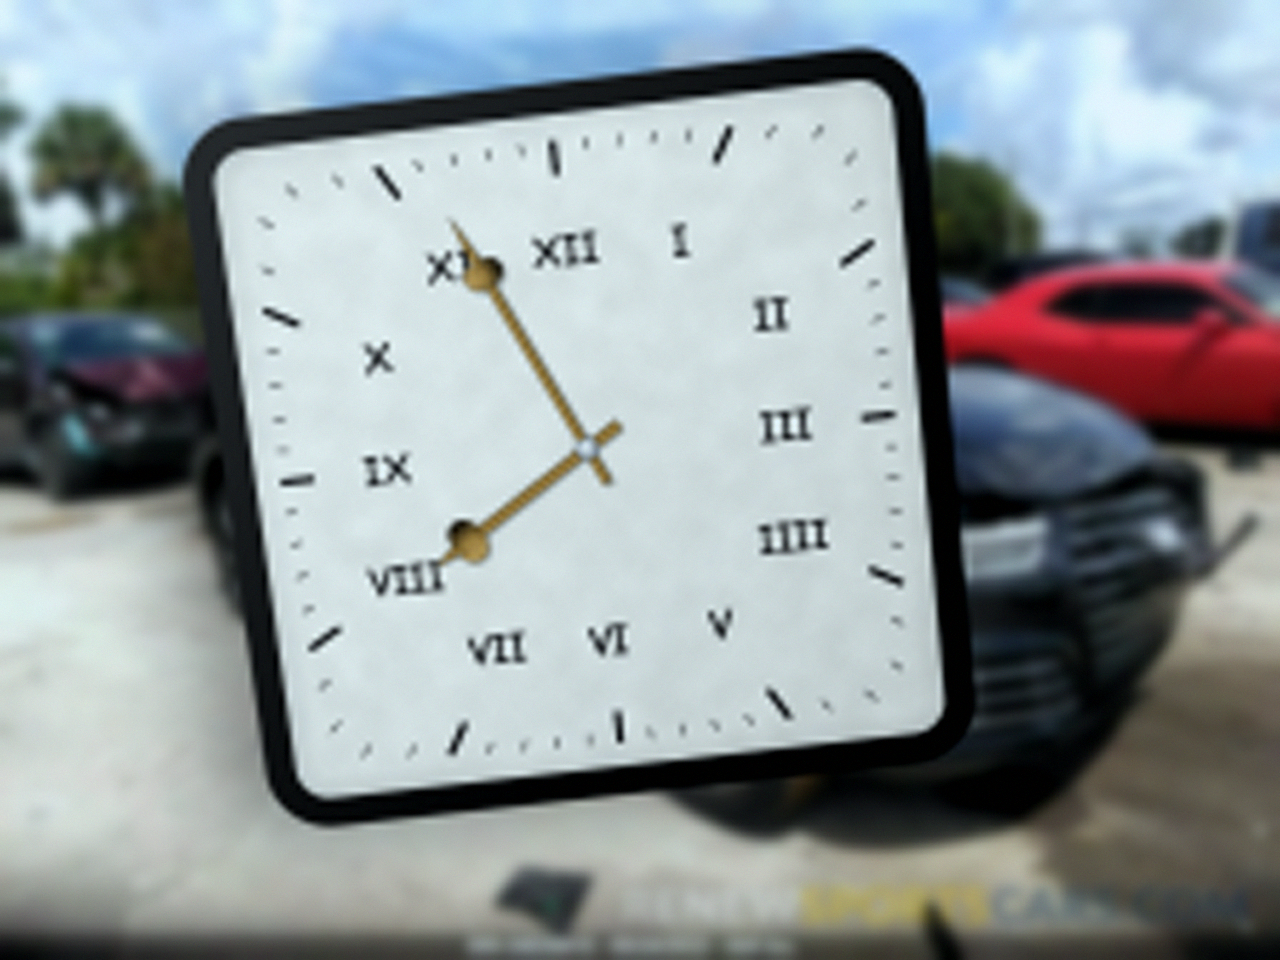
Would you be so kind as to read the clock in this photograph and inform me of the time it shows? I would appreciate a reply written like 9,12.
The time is 7,56
